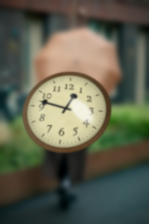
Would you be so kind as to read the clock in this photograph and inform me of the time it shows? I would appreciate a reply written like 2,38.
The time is 12,47
